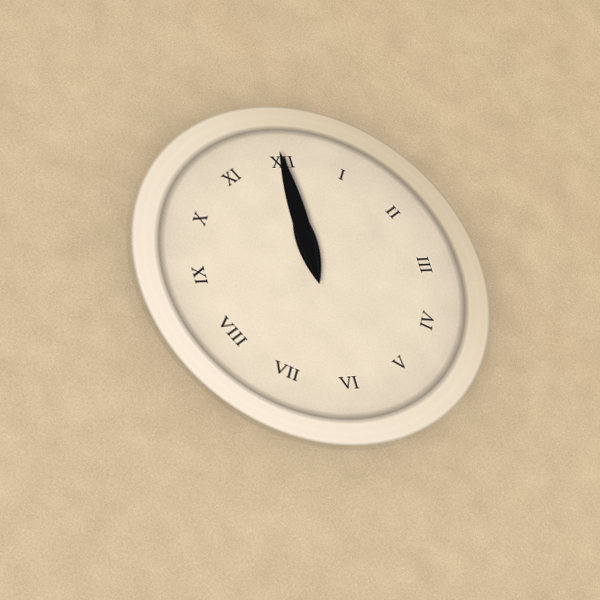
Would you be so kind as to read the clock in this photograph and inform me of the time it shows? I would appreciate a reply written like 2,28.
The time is 12,00
